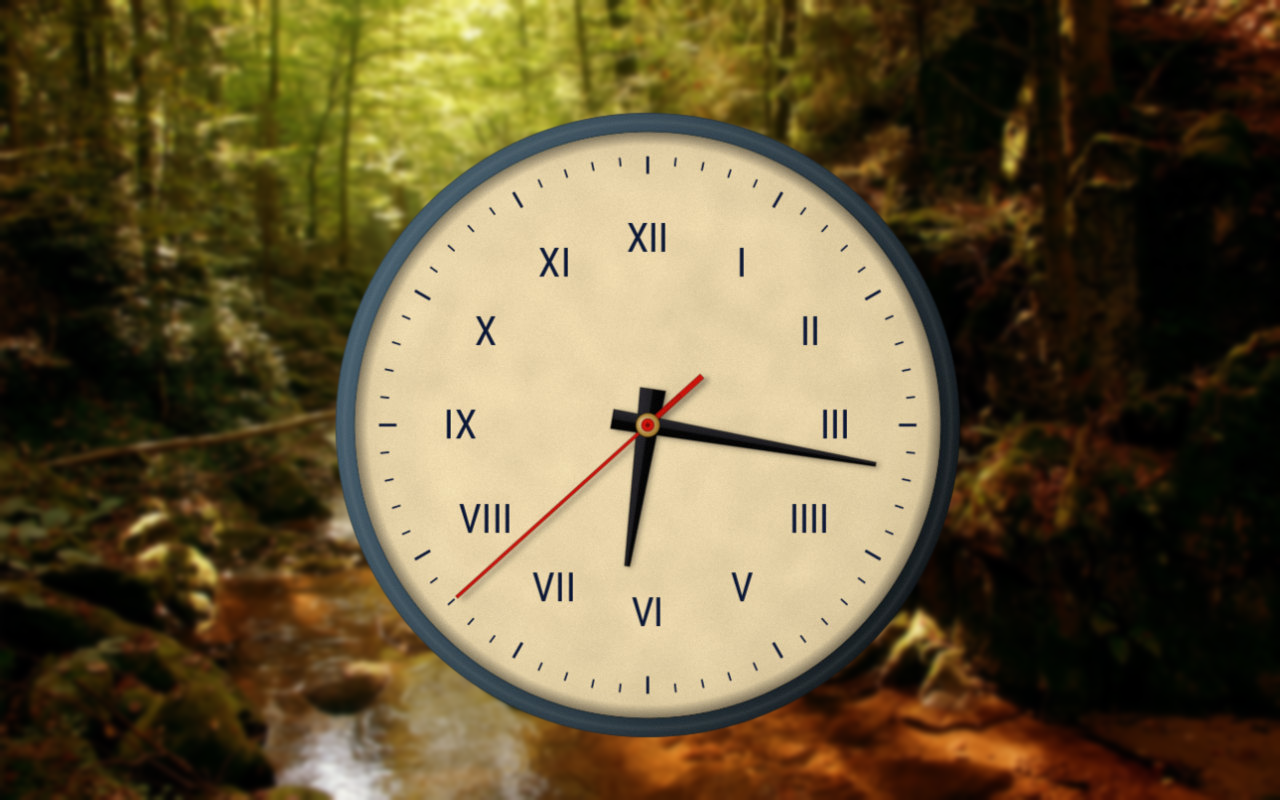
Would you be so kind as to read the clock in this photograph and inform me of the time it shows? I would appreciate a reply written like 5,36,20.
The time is 6,16,38
